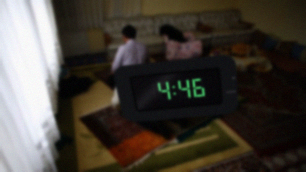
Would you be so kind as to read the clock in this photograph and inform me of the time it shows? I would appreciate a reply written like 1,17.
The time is 4,46
